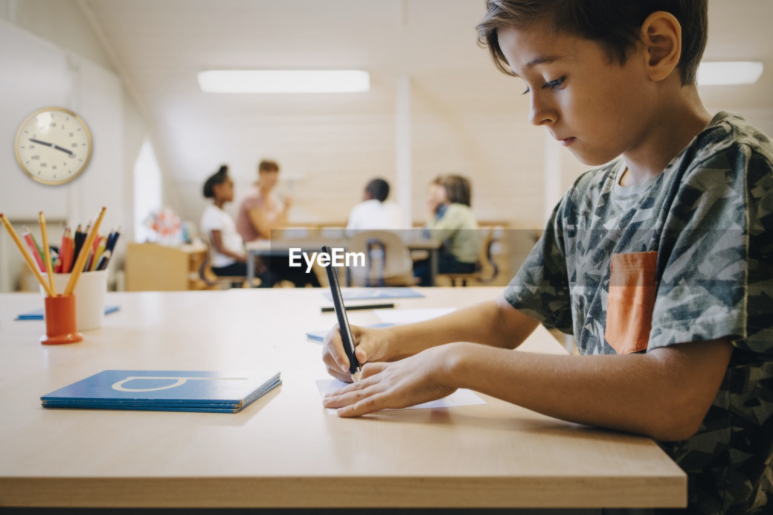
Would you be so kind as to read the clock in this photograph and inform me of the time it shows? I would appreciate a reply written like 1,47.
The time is 3,48
